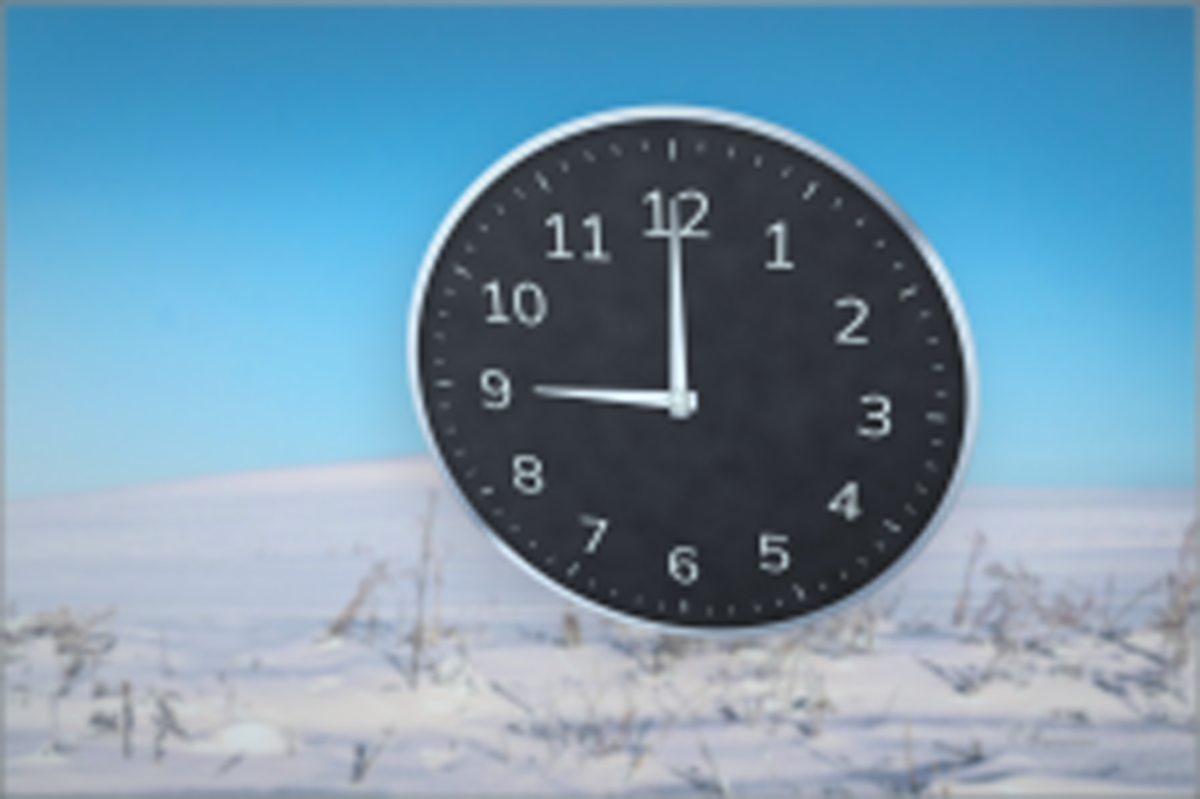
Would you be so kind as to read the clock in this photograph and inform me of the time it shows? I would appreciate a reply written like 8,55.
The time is 9,00
